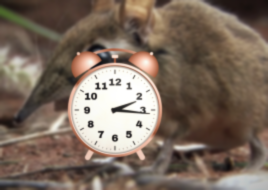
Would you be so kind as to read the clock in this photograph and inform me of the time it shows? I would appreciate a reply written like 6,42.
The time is 2,16
